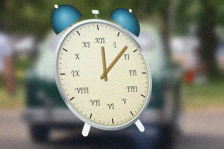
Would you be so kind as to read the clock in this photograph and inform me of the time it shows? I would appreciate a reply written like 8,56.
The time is 12,08
